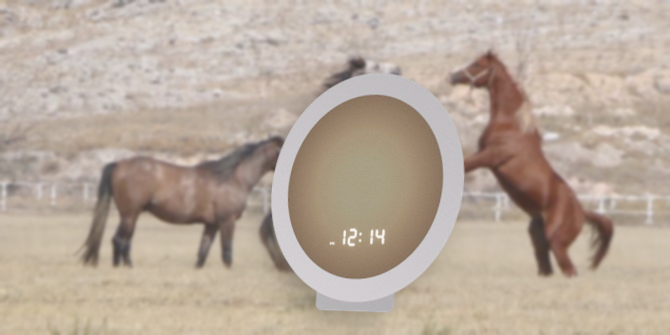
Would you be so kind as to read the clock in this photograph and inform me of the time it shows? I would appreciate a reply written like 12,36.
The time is 12,14
